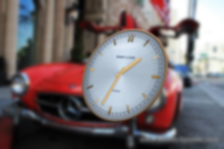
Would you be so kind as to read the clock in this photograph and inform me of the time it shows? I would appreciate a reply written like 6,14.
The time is 1,33
